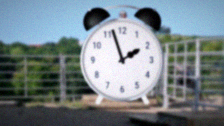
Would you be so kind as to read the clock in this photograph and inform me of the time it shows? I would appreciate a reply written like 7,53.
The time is 1,57
